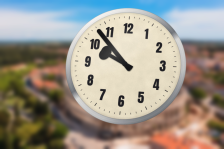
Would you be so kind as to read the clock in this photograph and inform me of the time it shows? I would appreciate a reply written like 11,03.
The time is 9,53
